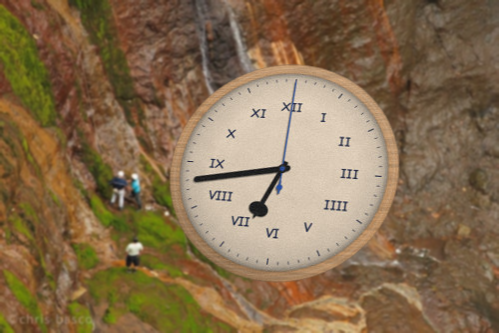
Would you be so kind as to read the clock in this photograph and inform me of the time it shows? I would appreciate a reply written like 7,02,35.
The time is 6,43,00
